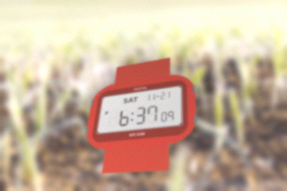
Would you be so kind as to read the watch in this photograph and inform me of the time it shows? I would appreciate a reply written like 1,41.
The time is 6,37
